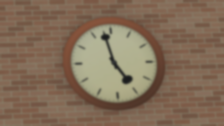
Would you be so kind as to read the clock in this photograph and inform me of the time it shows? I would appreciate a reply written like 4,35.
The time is 4,58
